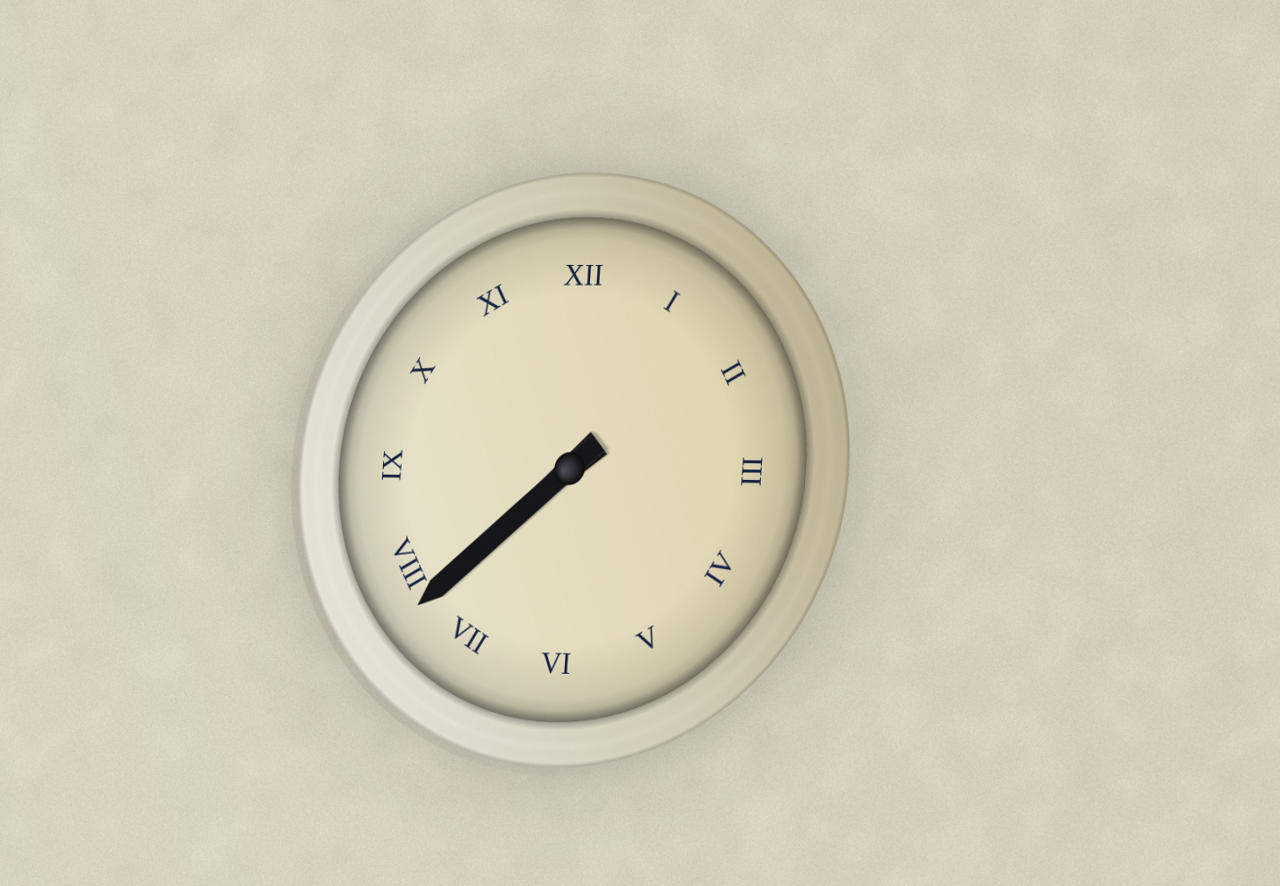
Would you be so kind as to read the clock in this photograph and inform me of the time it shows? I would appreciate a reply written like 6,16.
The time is 7,38
